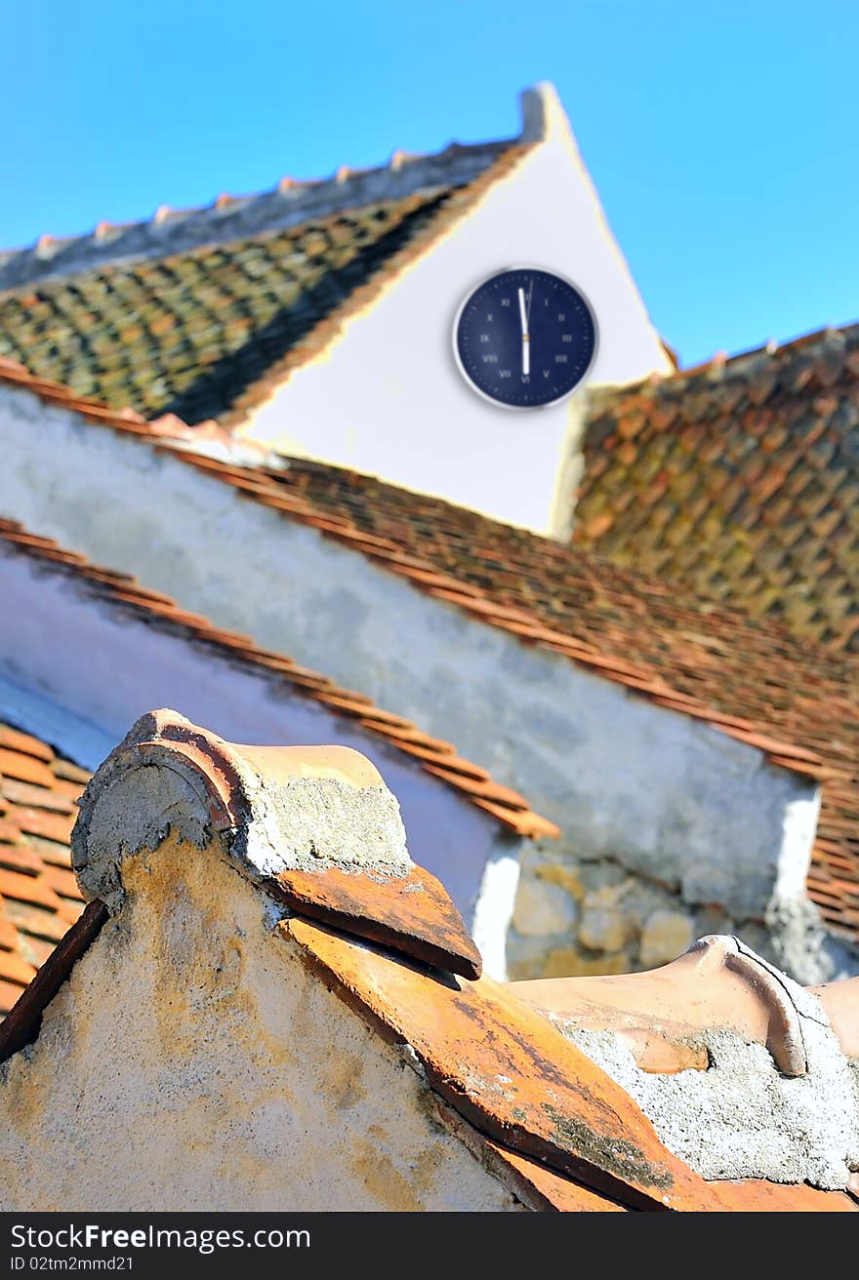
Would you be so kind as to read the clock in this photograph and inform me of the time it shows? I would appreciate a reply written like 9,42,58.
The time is 5,59,01
